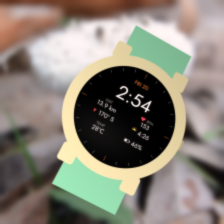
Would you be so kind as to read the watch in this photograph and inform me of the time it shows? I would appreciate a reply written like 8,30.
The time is 2,54
